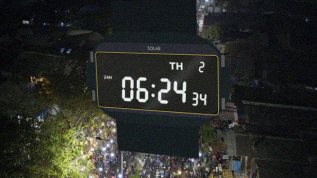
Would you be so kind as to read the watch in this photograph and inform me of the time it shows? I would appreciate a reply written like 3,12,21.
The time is 6,24,34
